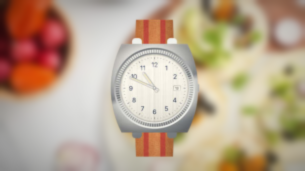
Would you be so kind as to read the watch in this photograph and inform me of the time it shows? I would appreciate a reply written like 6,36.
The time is 10,49
